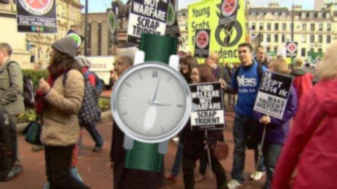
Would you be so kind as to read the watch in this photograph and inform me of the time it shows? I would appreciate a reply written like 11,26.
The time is 3,02
